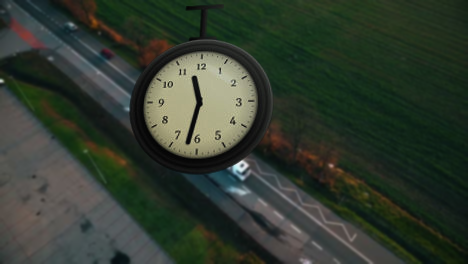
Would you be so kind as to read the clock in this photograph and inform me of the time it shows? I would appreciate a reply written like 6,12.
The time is 11,32
